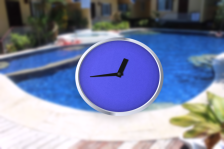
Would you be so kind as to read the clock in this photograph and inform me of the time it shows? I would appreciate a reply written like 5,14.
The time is 12,44
